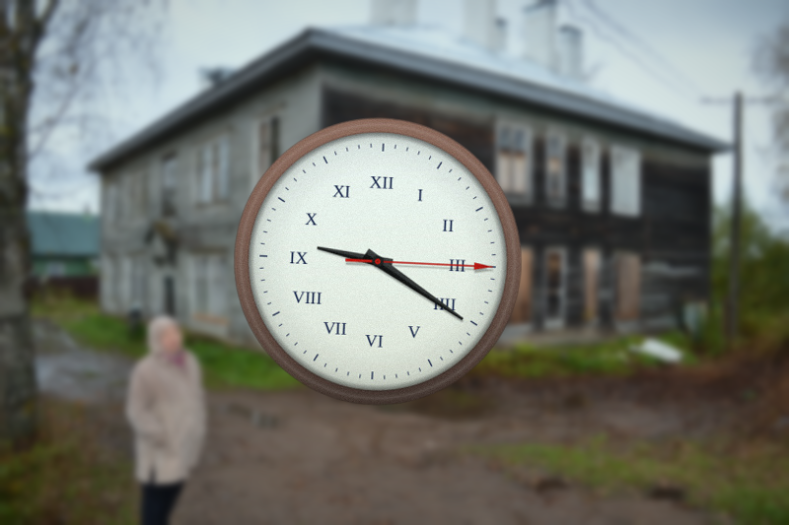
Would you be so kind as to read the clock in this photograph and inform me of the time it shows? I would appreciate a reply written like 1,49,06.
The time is 9,20,15
